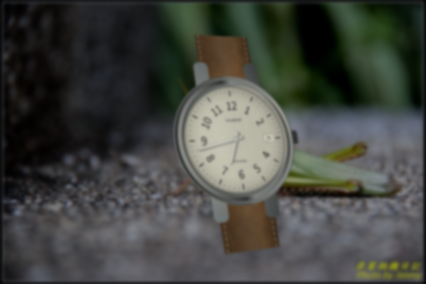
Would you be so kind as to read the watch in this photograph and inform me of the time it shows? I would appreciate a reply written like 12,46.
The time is 6,43
